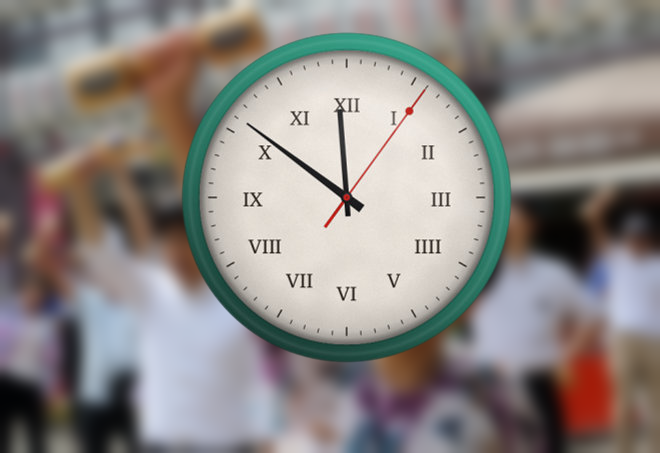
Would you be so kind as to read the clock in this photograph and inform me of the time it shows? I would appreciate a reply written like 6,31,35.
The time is 11,51,06
